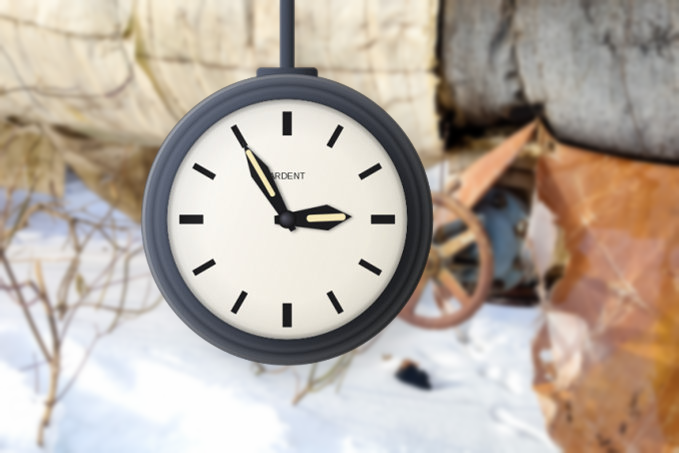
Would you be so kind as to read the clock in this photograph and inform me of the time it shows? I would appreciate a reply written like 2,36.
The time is 2,55
